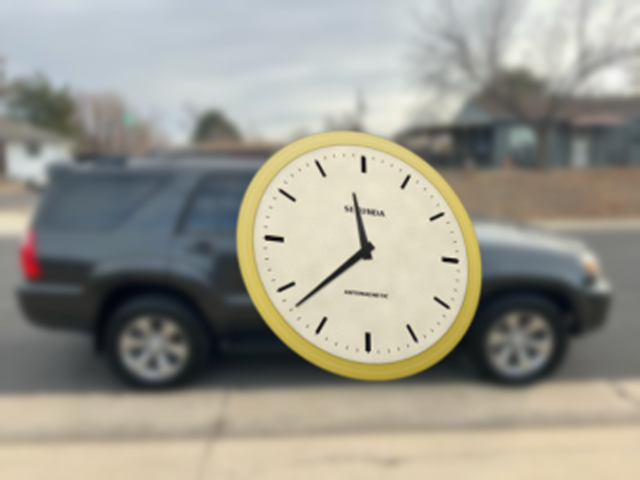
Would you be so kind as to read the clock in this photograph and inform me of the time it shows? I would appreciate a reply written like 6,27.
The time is 11,38
